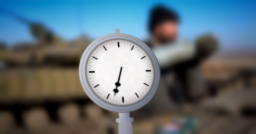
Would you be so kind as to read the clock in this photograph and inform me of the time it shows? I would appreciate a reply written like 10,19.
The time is 6,33
